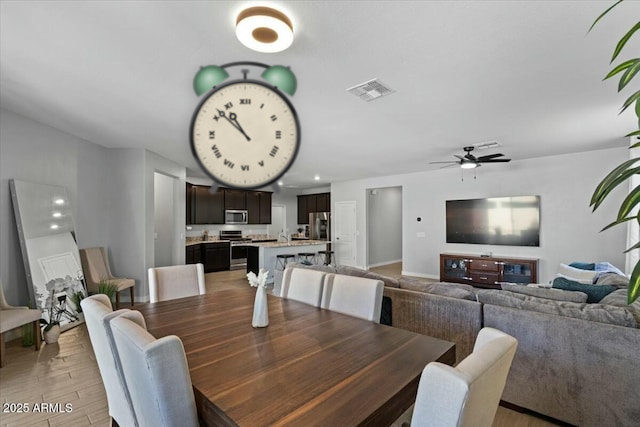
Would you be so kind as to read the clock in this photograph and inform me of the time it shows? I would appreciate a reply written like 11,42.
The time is 10,52
